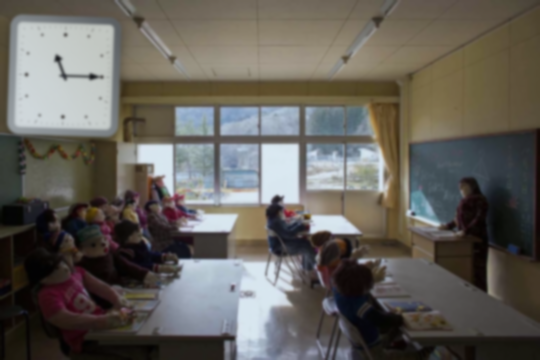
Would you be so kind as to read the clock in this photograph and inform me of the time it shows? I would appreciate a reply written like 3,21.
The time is 11,15
